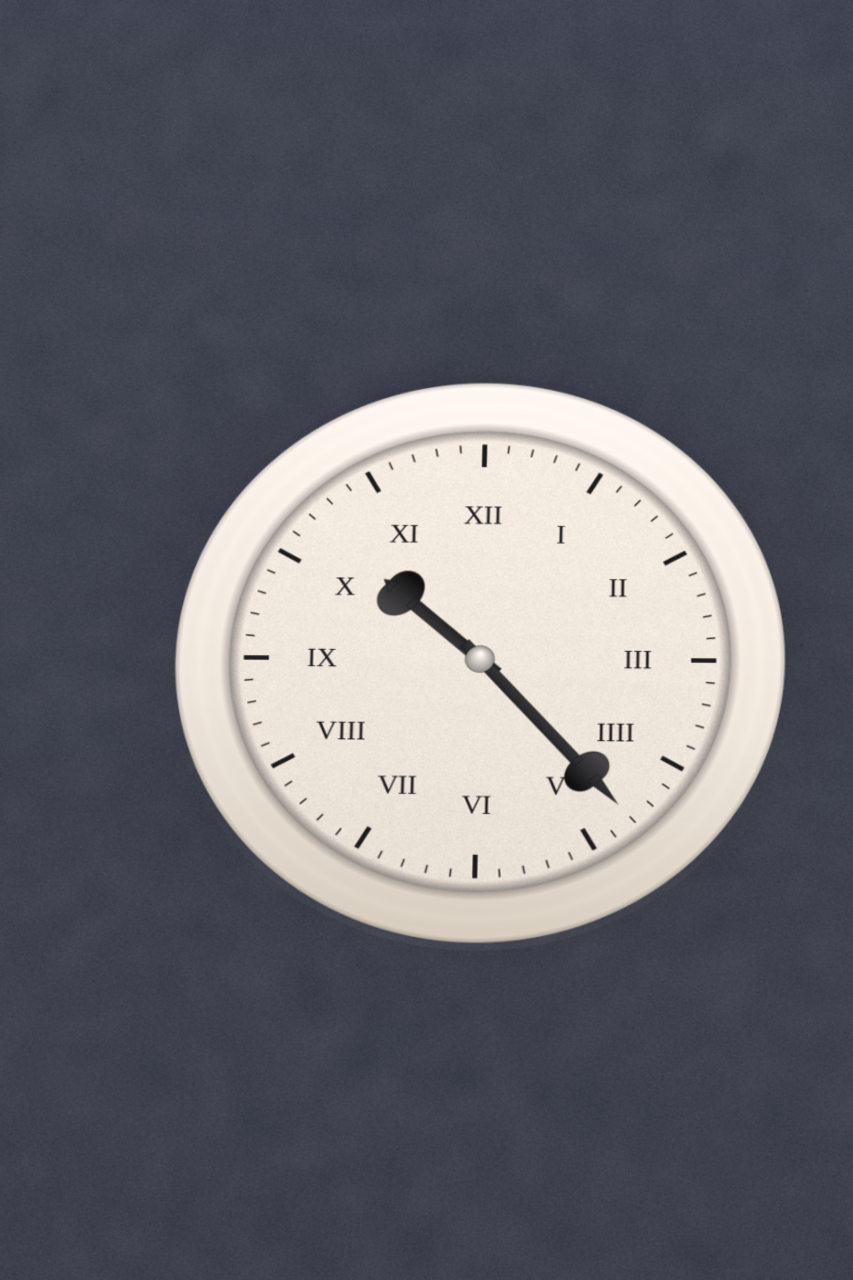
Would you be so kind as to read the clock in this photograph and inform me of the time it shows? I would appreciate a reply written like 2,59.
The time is 10,23
